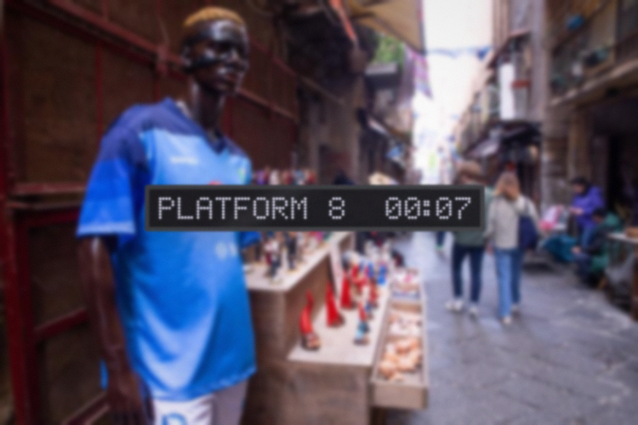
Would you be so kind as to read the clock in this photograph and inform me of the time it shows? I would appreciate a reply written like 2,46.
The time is 0,07
